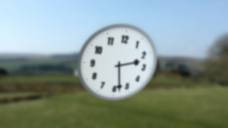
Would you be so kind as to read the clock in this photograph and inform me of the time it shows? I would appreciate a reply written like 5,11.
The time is 2,28
